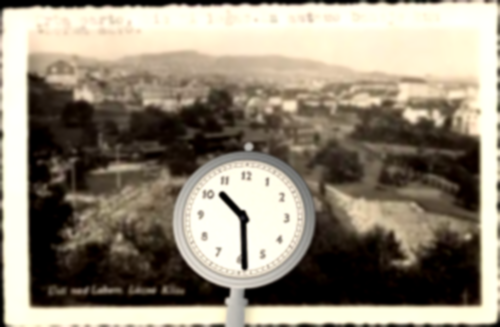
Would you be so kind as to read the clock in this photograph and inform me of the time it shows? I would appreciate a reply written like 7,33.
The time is 10,29
